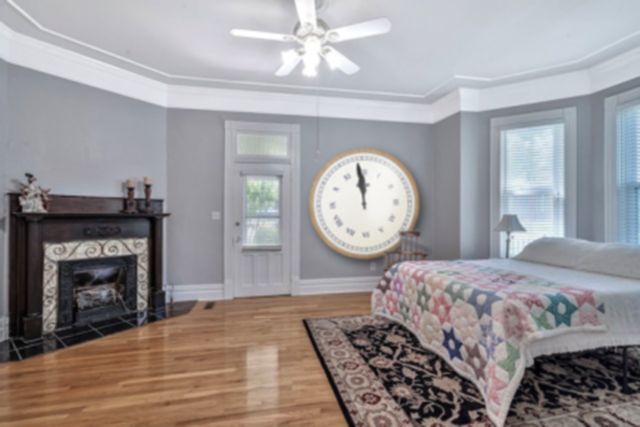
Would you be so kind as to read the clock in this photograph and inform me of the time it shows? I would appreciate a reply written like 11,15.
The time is 11,59
